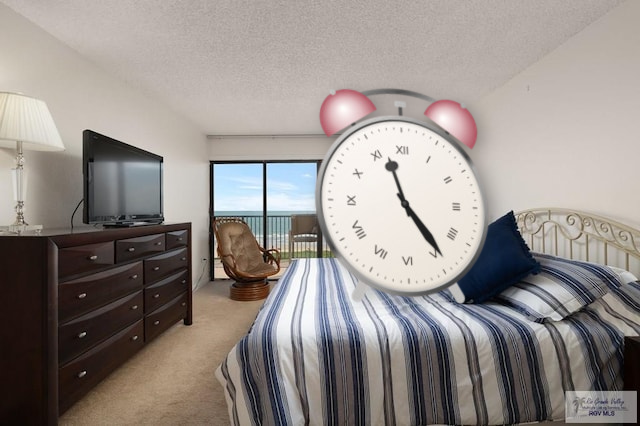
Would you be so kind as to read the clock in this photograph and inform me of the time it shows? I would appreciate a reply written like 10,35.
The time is 11,24
